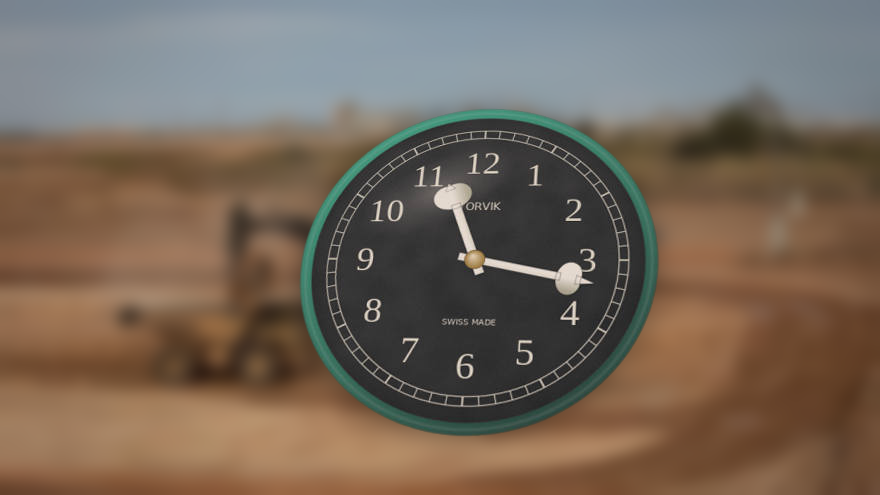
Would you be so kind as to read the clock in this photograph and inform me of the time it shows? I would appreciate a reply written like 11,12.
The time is 11,17
